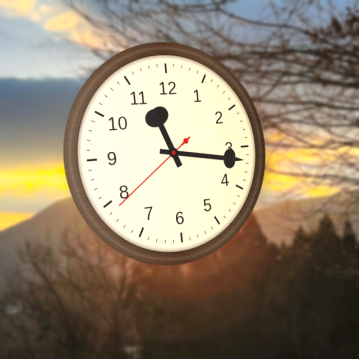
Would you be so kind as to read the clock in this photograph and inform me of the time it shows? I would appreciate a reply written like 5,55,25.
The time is 11,16,39
